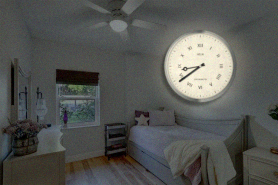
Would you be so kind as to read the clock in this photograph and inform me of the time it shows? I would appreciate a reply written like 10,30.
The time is 8,39
